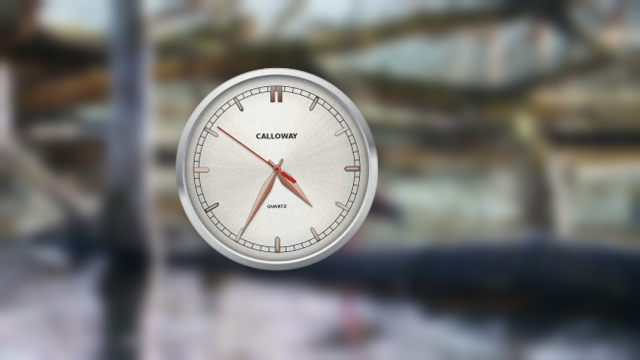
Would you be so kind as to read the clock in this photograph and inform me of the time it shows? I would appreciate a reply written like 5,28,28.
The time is 4,34,51
